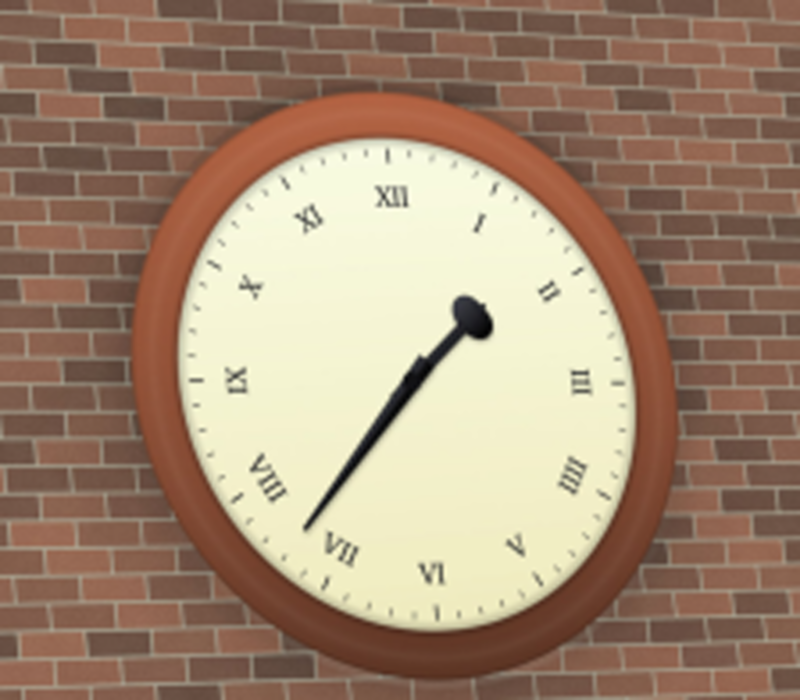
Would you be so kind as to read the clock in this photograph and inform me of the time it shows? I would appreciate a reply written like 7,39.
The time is 1,37
